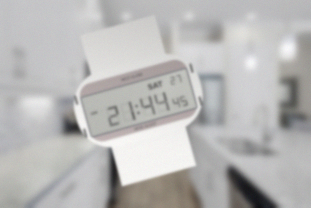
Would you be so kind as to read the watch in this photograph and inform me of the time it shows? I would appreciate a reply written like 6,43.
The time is 21,44
